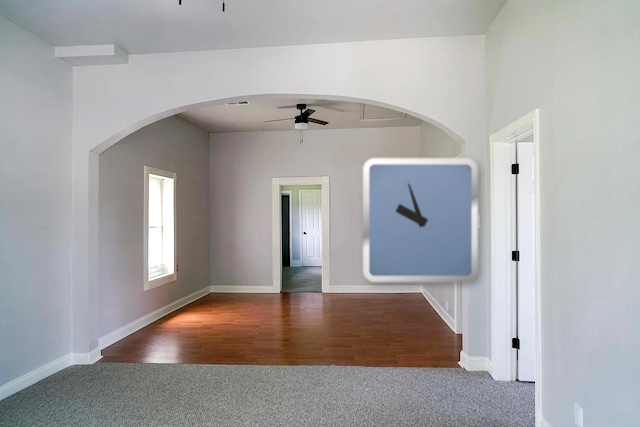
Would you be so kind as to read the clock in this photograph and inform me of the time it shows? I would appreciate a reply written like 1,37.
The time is 9,57
